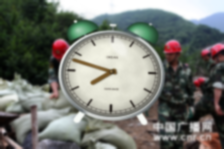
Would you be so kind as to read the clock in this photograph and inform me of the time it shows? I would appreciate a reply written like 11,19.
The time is 7,48
